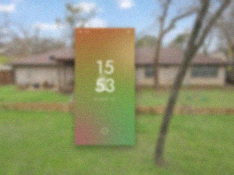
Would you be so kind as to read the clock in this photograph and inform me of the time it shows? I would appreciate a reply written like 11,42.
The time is 15,53
